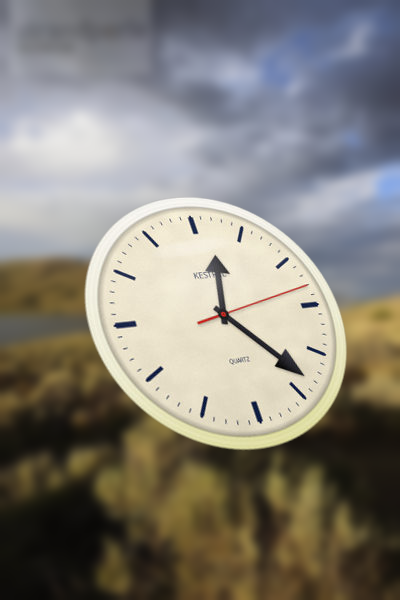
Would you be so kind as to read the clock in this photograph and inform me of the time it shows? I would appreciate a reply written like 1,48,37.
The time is 12,23,13
